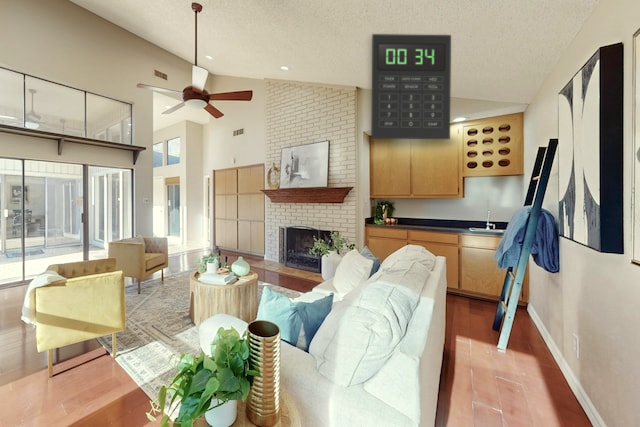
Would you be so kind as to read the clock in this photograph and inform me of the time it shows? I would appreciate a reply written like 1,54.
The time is 0,34
